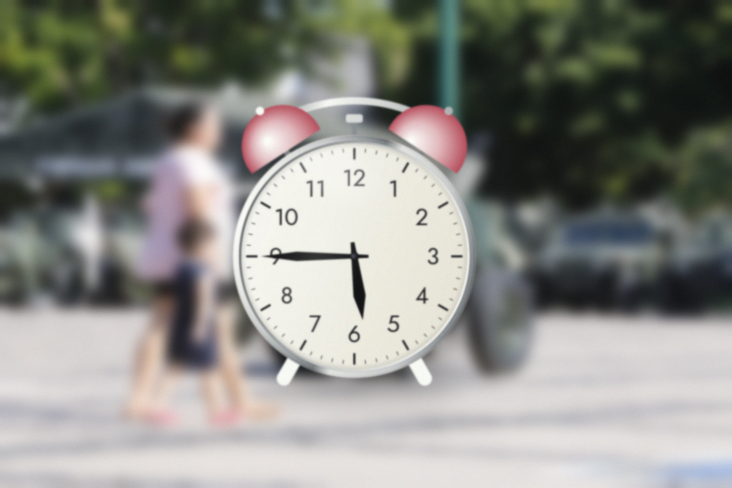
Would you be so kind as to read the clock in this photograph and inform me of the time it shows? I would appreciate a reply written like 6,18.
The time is 5,45
